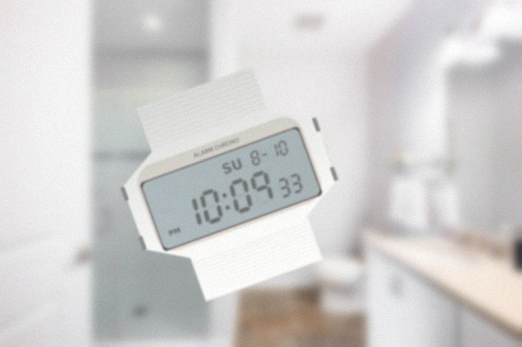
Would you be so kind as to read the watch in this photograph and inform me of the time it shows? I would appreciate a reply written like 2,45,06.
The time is 10,09,33
